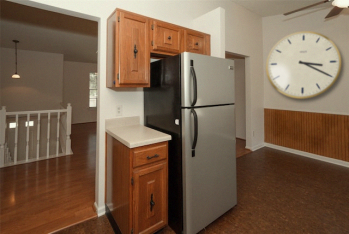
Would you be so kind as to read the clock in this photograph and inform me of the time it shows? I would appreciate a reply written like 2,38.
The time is 3,20
